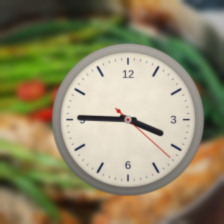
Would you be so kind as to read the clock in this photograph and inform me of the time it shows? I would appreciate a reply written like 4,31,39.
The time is 3,45,22
